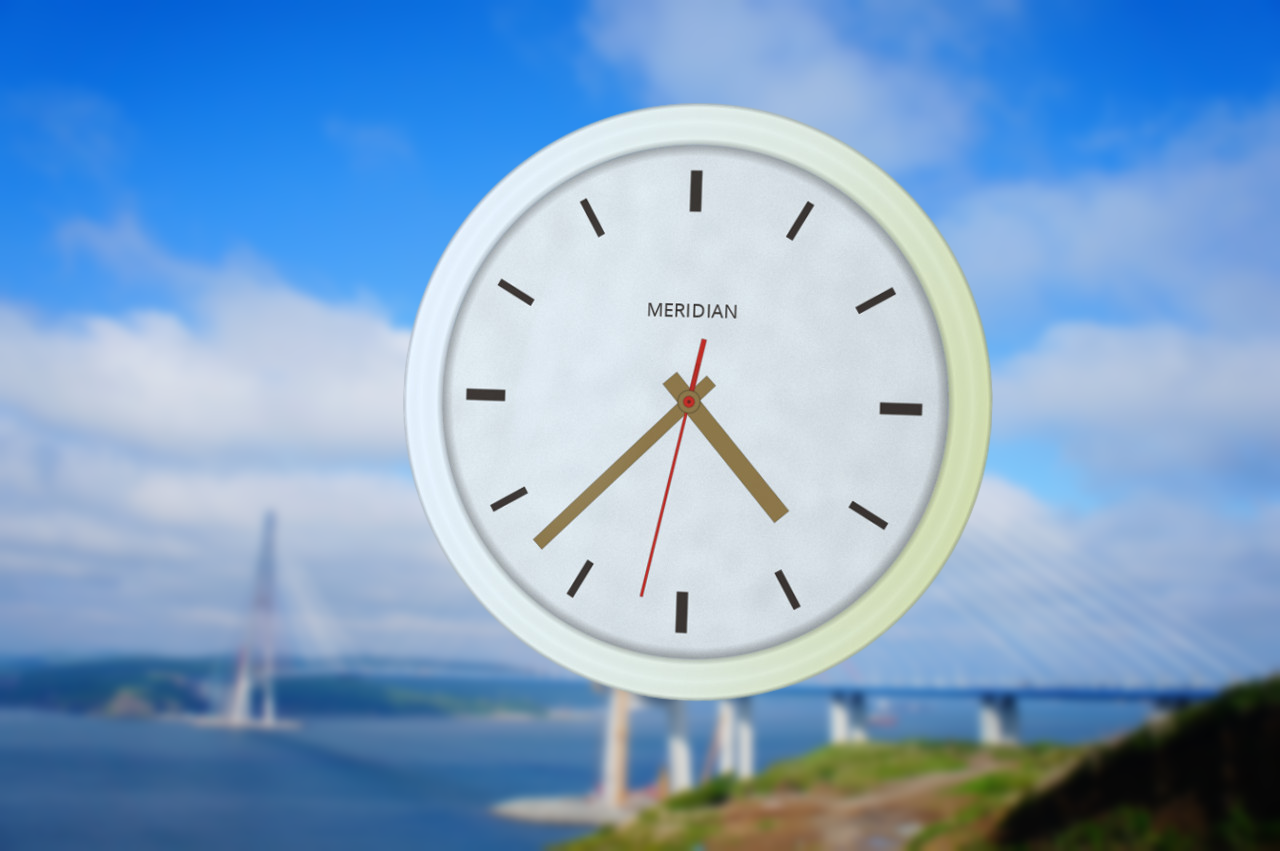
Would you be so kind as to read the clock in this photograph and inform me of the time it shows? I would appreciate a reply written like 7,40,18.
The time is 4,37,32
